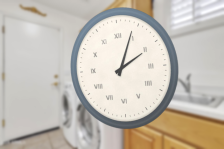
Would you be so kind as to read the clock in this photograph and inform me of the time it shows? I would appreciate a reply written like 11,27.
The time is 2,04
